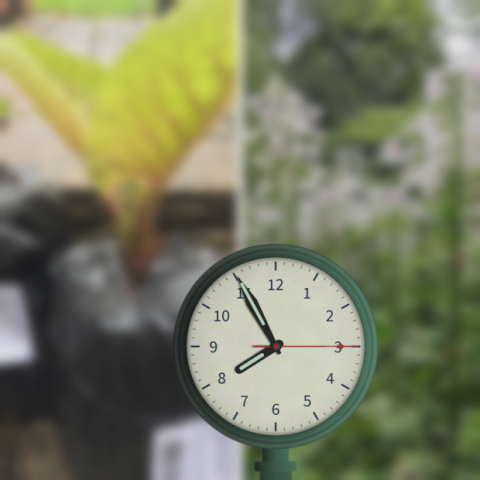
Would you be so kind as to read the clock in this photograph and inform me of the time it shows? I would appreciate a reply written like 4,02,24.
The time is 7,55,15
